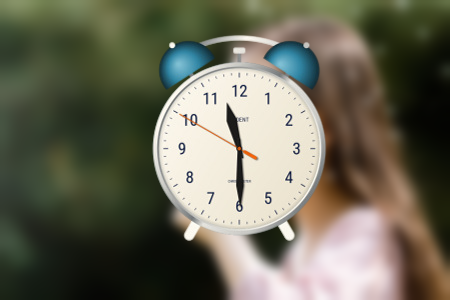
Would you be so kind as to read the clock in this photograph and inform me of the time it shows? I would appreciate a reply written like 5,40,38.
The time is 11,29,50
